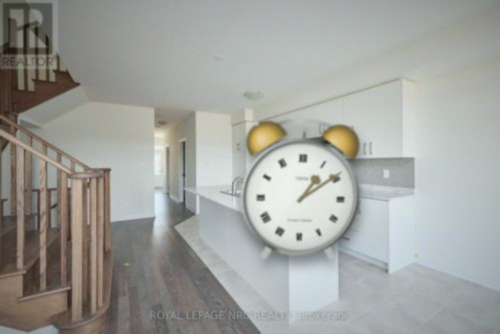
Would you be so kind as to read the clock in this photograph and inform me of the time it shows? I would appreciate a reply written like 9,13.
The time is 1,09
